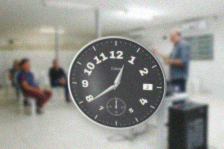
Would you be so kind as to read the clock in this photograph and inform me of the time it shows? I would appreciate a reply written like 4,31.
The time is 12,39
